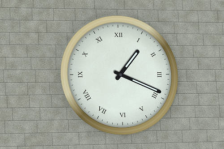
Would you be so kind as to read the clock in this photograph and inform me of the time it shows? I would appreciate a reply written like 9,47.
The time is 1,19
